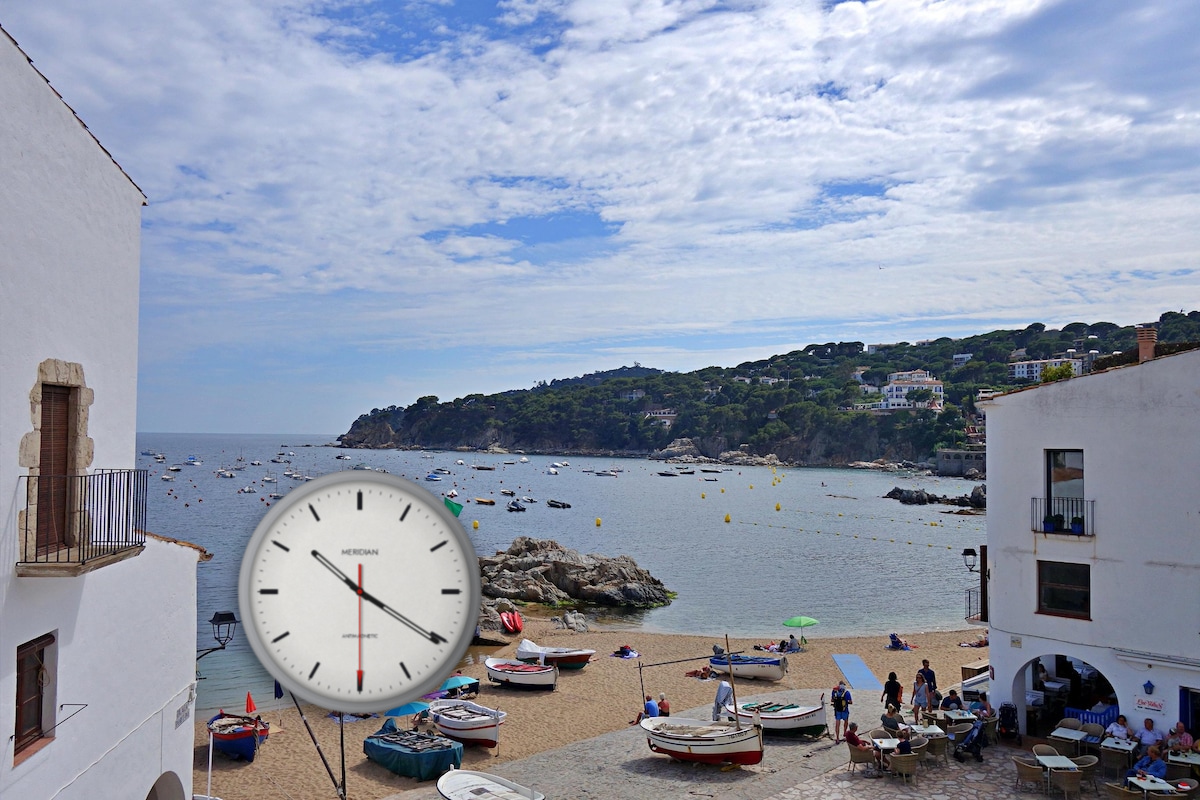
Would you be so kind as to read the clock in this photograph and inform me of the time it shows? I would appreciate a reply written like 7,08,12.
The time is 10,20,30
